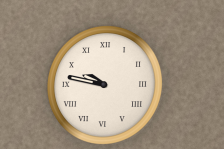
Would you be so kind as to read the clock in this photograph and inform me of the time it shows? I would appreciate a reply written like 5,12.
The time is 9,47
